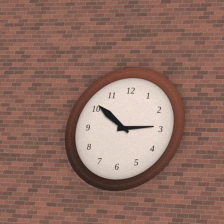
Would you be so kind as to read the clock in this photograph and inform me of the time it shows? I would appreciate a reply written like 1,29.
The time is 2,51
